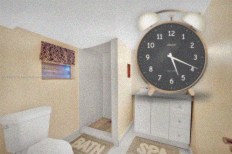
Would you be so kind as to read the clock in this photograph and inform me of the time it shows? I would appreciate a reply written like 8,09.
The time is 5,19
